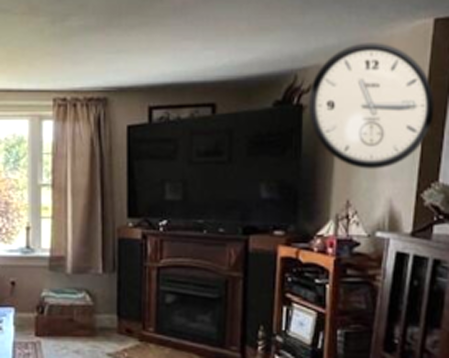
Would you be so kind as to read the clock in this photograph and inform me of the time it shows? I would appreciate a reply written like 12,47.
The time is 11,15
